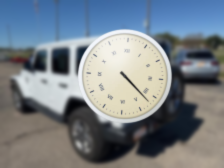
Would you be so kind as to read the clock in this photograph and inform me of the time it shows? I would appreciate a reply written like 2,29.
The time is 4,22
